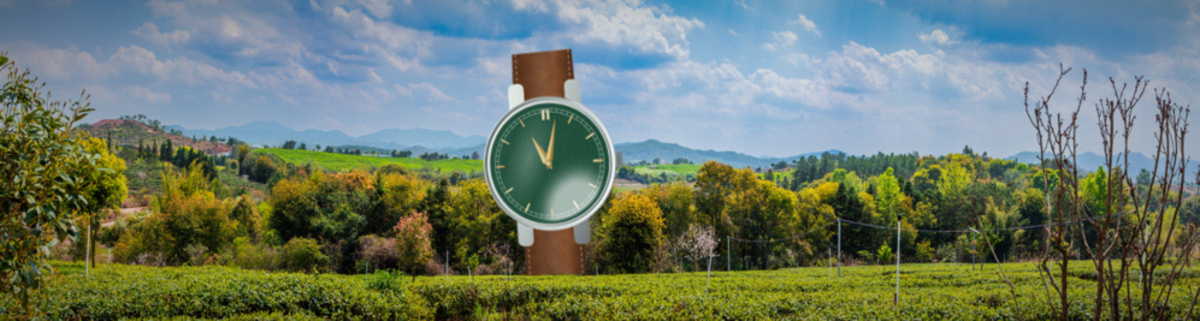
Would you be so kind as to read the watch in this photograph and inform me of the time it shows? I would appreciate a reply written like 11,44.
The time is 11,02
